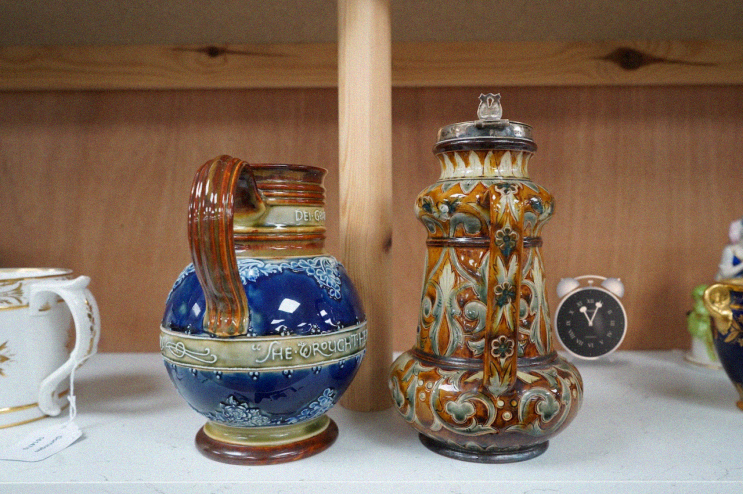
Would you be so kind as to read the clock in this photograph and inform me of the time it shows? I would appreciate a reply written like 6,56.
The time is 11,04
